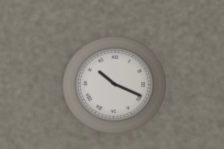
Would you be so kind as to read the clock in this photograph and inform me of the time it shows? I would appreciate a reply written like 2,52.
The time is 10,19
